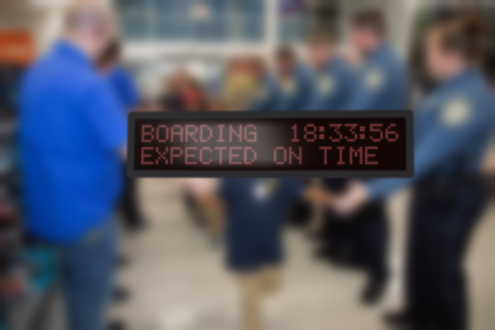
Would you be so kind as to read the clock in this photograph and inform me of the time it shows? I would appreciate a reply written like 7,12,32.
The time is 18,33,56
